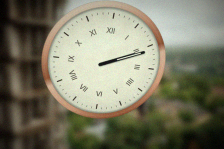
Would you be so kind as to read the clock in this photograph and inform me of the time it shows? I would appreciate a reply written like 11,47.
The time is 2,11
